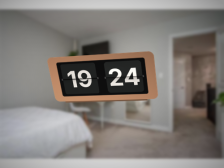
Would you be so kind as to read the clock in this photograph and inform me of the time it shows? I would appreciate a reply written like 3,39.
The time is 19,24
